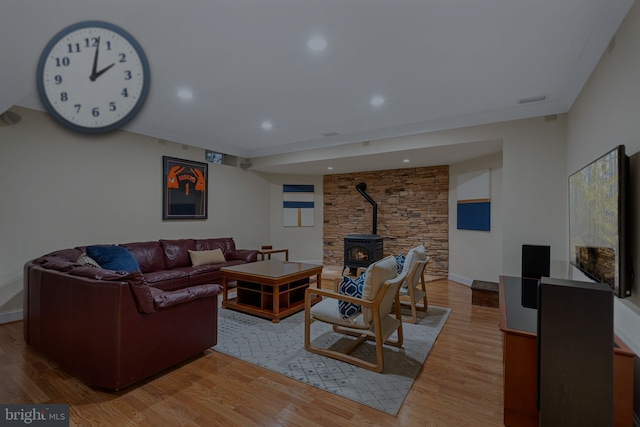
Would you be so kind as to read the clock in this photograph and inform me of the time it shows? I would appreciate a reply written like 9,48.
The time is 2,02
